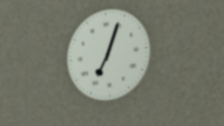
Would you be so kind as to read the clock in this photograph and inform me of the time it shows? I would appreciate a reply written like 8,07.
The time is 7,04
